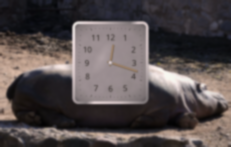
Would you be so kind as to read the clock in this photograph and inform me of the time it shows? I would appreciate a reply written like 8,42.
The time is 12,18
